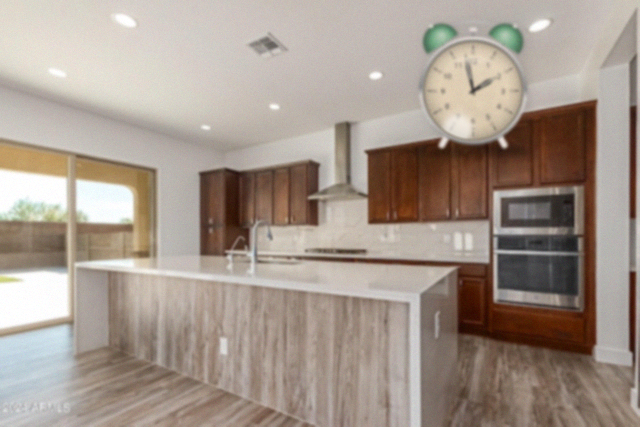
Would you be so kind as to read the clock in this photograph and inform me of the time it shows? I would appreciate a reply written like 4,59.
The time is 1,58
